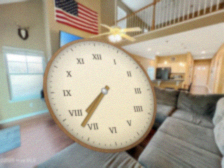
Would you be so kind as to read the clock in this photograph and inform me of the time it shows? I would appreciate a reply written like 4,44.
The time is 7,37
